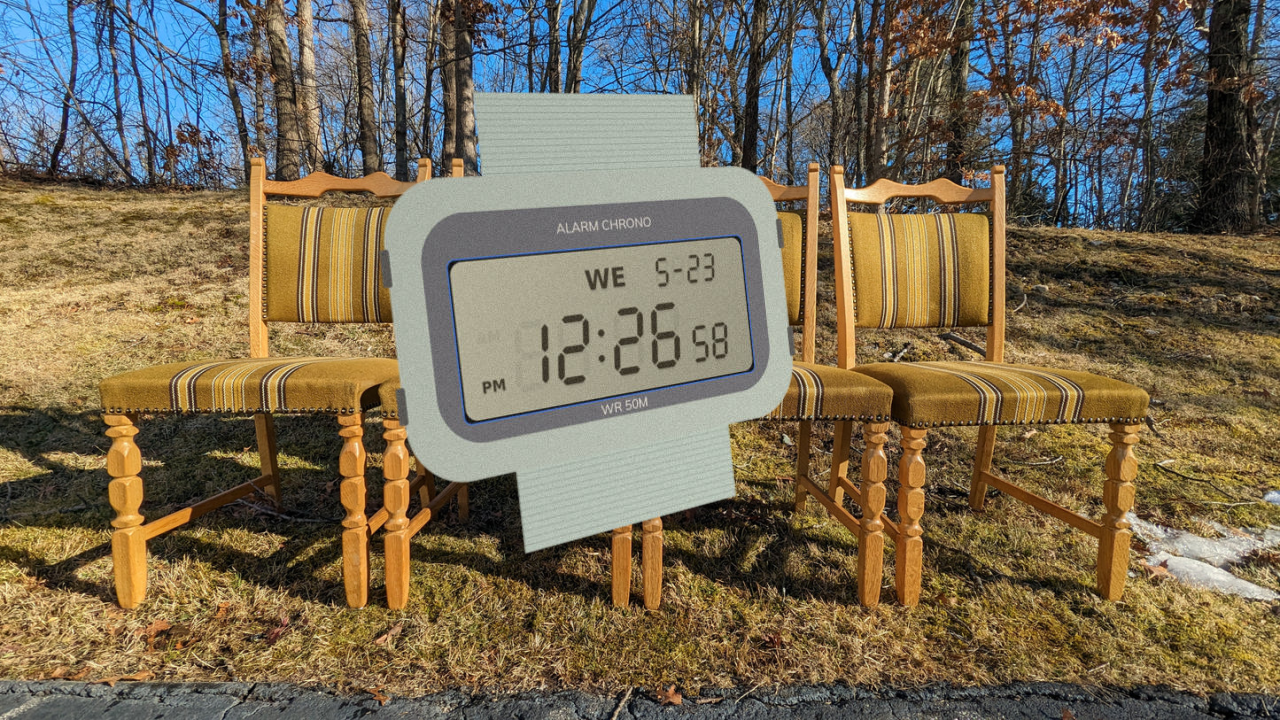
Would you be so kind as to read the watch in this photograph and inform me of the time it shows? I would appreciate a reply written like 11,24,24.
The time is 12,26,58
